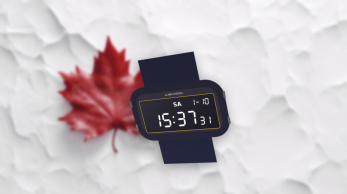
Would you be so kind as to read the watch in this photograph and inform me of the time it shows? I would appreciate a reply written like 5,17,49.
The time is 15,37,31
